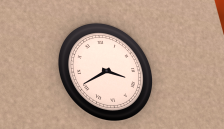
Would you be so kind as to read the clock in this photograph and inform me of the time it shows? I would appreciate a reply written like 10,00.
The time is 3,41
